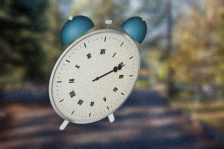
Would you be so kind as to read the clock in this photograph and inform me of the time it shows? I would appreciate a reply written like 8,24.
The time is 2,11
